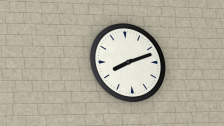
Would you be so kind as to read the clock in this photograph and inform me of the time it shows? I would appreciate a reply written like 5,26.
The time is 8,12
